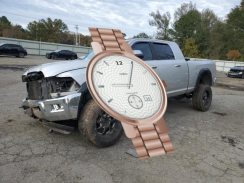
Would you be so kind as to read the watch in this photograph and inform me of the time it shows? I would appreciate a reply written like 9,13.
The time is 9,05
